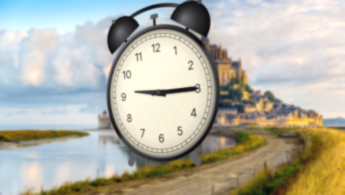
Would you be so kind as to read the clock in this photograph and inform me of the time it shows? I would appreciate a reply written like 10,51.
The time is 9,15
